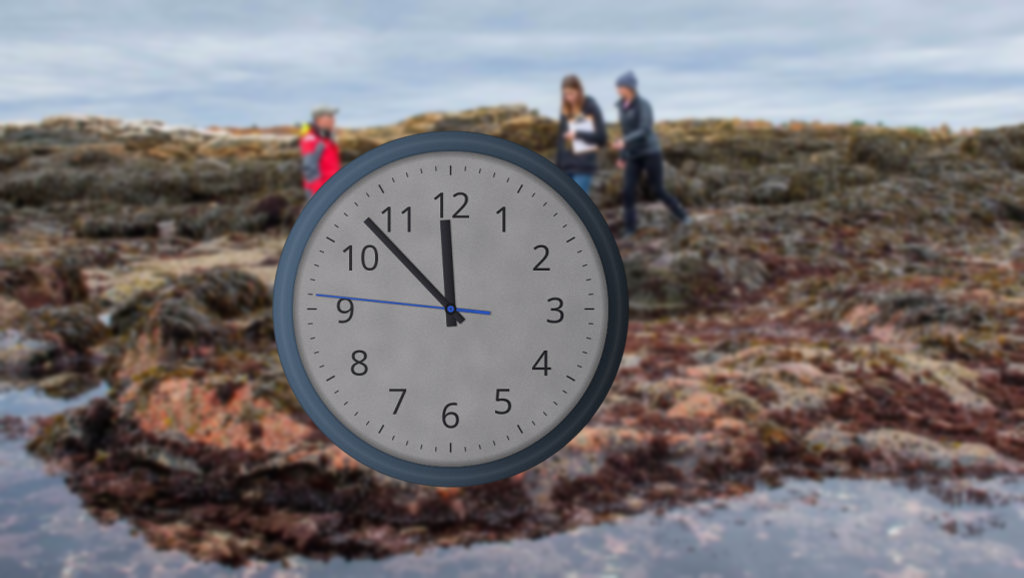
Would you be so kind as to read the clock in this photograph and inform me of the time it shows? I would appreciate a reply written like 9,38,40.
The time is 11,52,46
